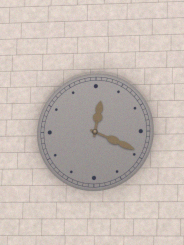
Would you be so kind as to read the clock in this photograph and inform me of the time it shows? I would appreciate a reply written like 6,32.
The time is 12,19
